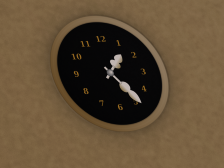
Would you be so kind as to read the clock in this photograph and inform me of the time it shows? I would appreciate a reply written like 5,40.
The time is 1,24
